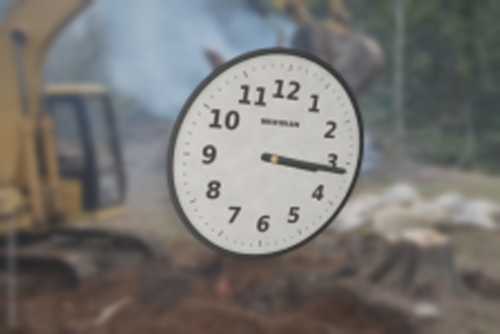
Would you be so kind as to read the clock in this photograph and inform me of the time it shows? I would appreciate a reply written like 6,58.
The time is 3,16
